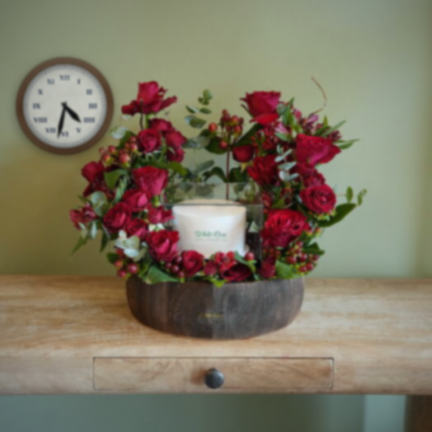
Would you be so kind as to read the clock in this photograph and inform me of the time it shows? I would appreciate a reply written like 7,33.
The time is 4,32
